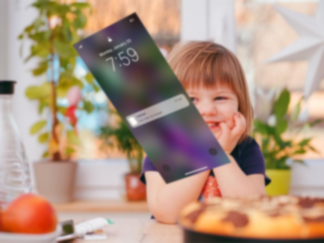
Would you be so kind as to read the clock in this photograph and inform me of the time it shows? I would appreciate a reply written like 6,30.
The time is 7,59
